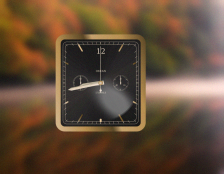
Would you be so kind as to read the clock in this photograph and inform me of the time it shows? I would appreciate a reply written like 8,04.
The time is 8,43
